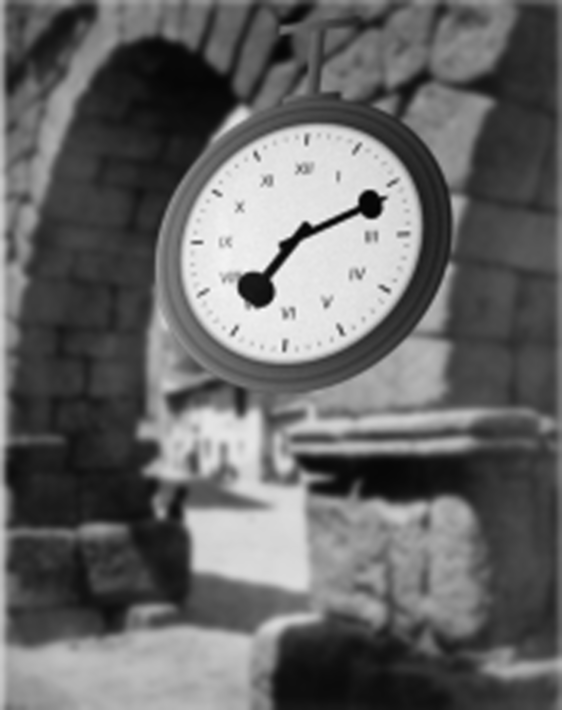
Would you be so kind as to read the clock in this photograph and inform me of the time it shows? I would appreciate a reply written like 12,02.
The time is 7,11
